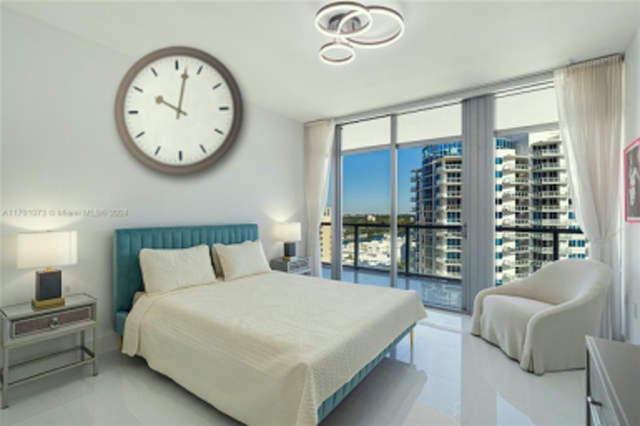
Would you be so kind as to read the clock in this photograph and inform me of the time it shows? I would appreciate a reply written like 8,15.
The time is 10,02
